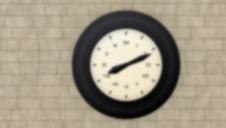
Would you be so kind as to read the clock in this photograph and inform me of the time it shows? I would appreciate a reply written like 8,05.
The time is 8,11
